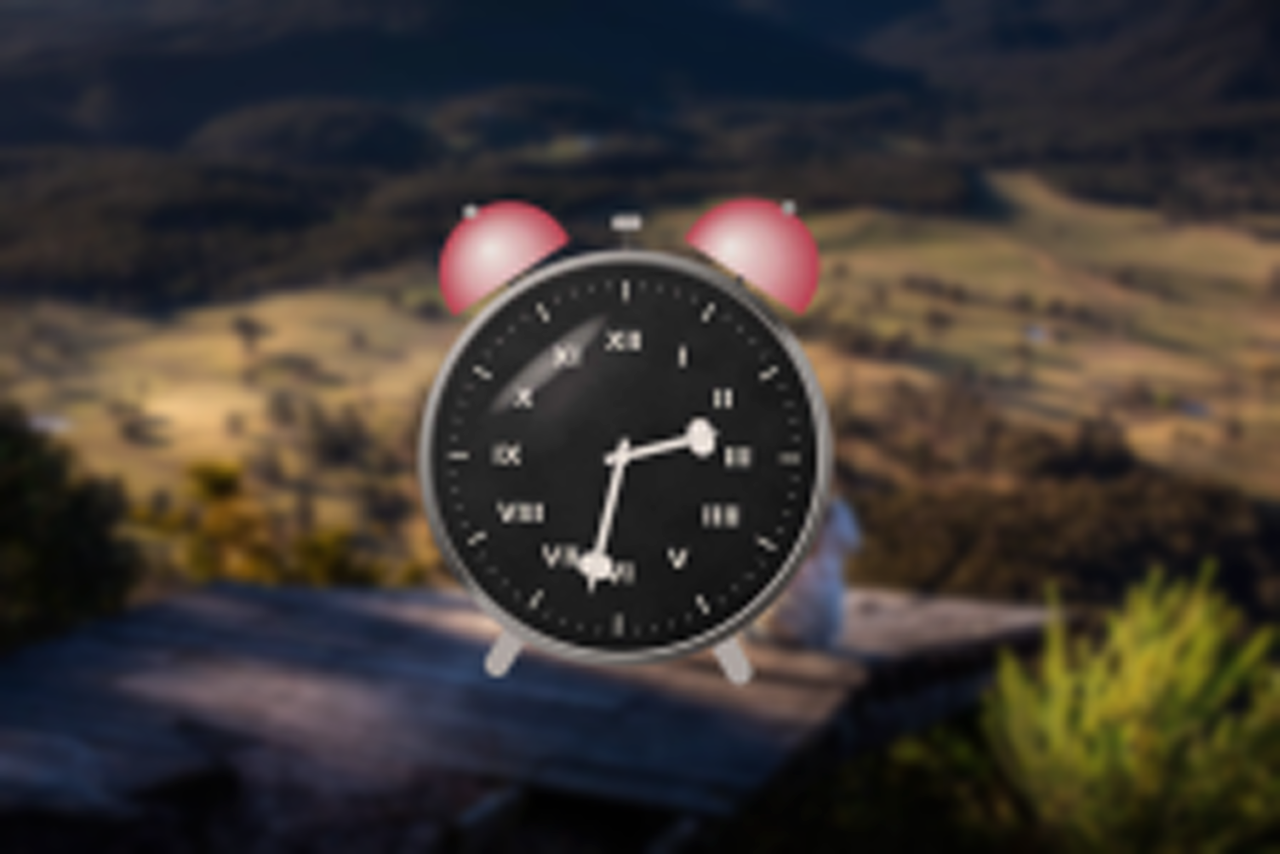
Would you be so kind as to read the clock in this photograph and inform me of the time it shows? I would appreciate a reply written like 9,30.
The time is 2,32
